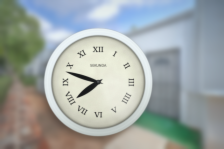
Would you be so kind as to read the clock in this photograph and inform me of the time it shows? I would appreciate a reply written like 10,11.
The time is 7,48
